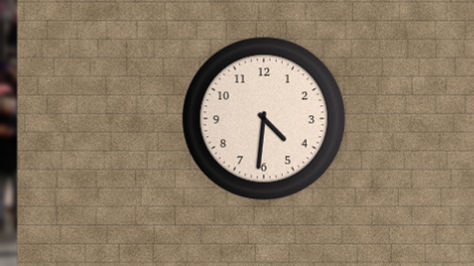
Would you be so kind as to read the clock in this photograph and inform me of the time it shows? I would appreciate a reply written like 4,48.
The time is 4,31
